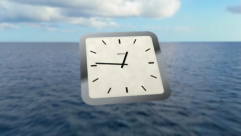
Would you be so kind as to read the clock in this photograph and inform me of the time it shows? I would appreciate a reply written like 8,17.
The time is 12,46
